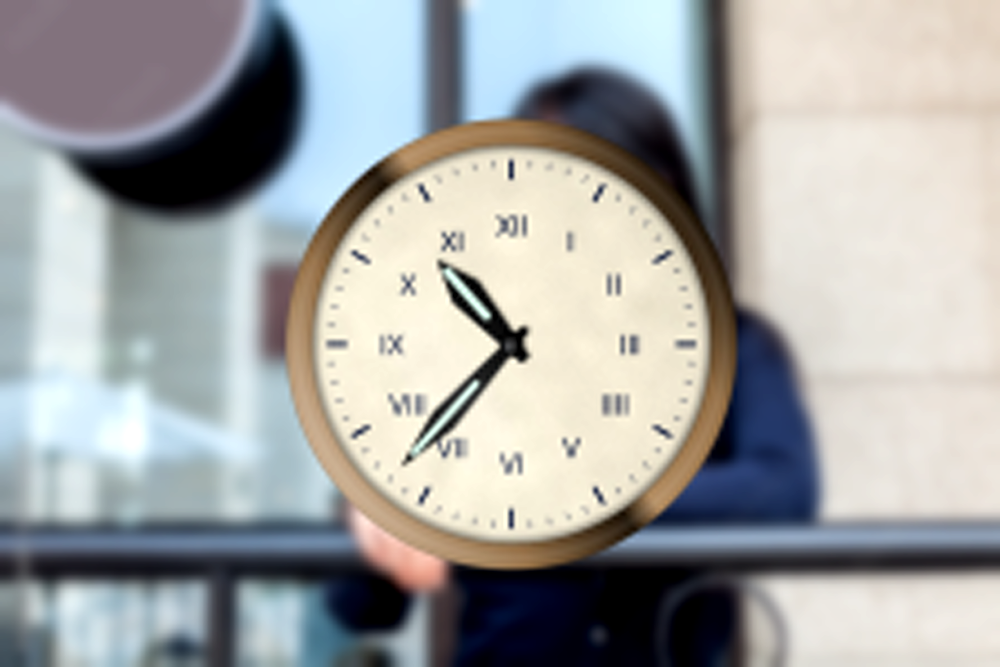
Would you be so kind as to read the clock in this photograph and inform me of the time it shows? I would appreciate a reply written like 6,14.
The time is 10,37
